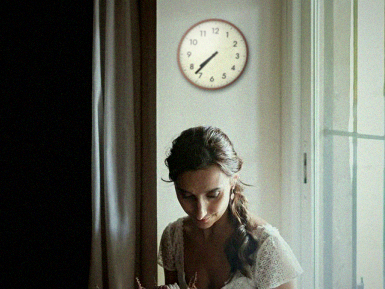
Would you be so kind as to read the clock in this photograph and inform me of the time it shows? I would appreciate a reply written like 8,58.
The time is 7,37
